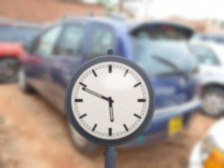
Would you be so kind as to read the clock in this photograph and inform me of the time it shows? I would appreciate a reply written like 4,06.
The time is 5,49
